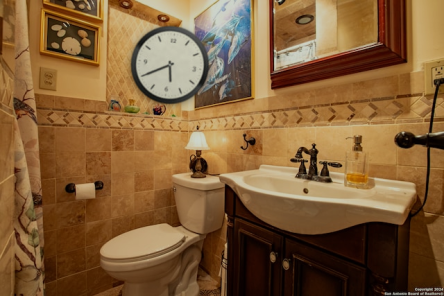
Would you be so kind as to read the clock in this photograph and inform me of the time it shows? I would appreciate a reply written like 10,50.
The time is 5,40
